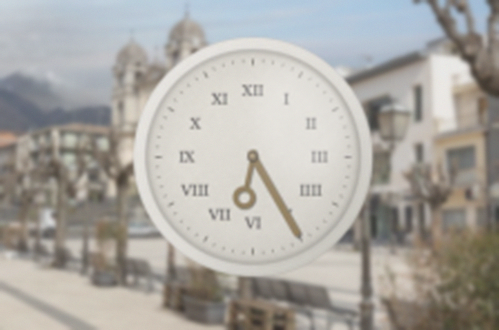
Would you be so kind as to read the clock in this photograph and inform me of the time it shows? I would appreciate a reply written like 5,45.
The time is 6,25
